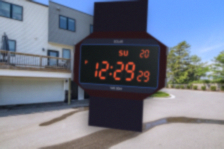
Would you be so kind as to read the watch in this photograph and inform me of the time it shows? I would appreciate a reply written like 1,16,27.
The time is 12,29,29
